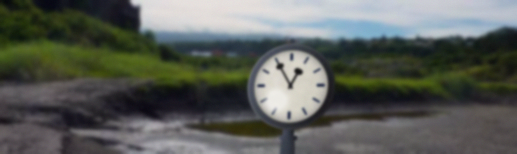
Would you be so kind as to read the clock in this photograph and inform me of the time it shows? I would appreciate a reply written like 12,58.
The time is 12,55
